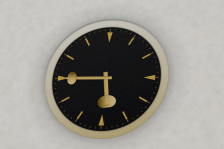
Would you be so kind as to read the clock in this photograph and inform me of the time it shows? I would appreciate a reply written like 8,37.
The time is 5,45
